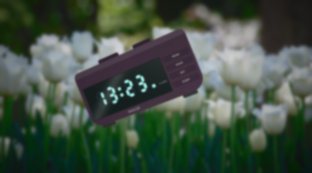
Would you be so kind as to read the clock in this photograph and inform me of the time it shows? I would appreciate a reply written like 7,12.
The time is 13,23
